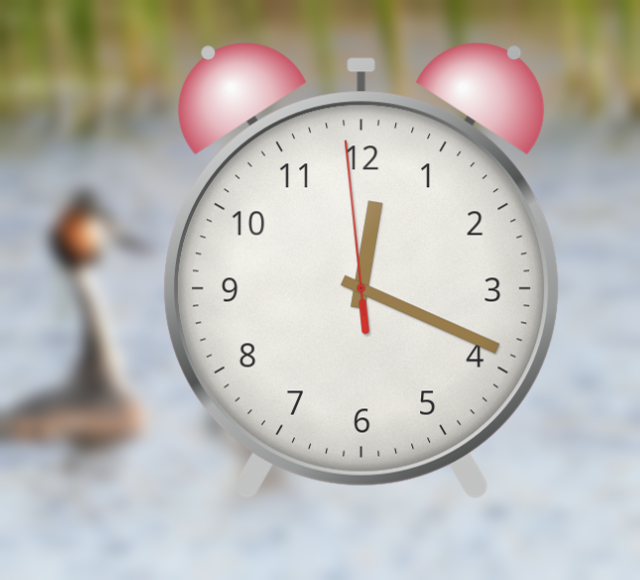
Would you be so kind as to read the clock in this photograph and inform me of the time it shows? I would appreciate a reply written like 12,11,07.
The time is 12,18,59
